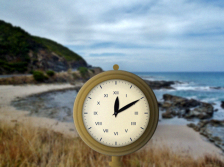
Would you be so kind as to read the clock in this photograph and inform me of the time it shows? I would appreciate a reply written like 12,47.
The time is 12,10
